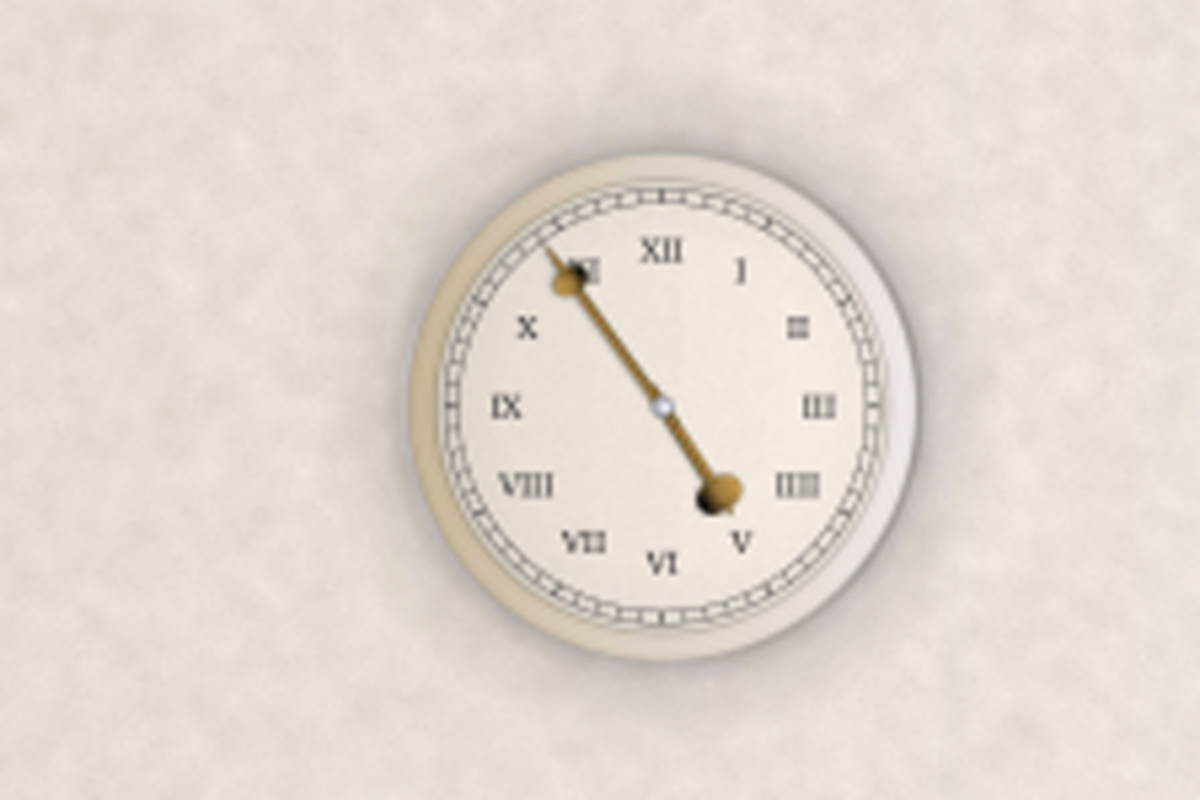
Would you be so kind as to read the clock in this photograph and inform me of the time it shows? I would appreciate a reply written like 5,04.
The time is 4,54
